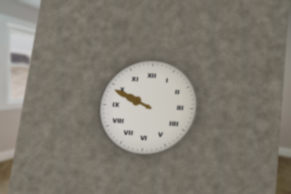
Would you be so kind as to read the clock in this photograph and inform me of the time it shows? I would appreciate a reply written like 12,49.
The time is 9,49
